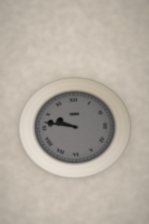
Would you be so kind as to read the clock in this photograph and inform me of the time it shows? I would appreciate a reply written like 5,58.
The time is 9,47
